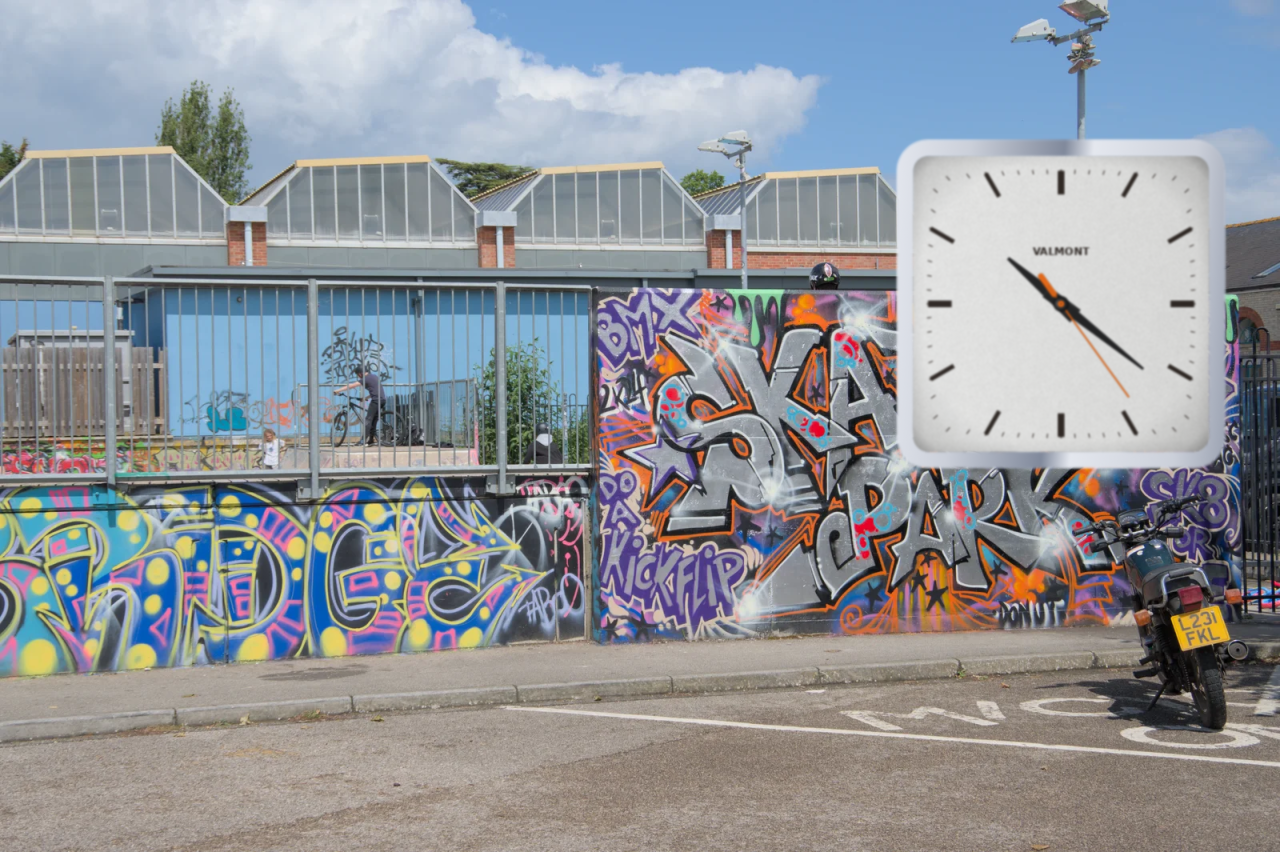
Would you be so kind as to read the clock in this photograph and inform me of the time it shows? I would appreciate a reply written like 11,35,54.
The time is 10,21,24
